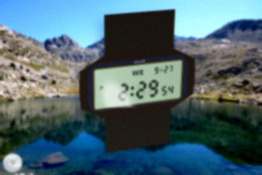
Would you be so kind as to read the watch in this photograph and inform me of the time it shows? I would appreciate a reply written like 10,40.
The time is 2,29
